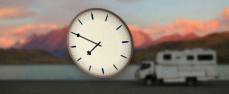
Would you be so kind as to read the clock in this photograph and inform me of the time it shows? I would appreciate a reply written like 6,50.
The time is 7,50
